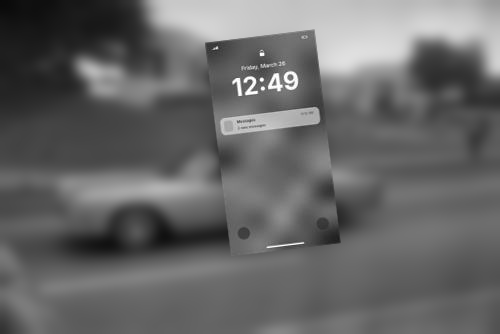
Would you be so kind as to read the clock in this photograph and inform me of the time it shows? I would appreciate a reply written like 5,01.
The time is 12,49
